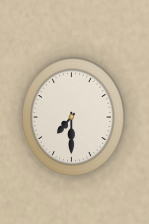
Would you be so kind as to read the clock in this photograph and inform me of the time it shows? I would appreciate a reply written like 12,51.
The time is 7,30
